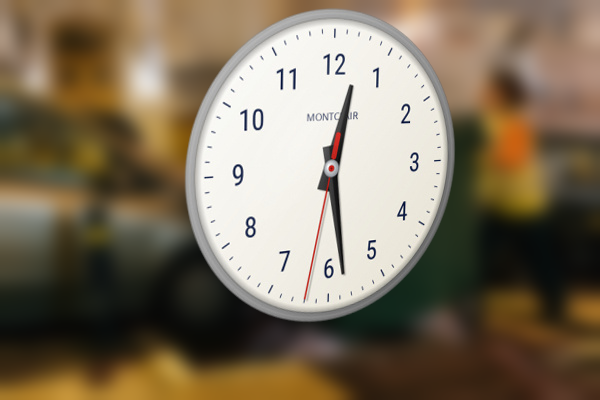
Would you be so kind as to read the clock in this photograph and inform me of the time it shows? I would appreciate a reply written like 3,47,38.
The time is 12,28,32
